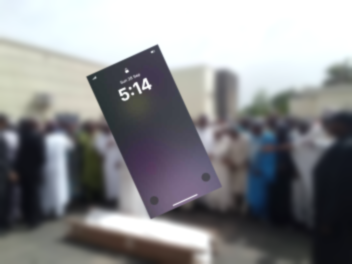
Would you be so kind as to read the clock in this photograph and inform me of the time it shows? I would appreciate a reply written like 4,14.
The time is 5,14
